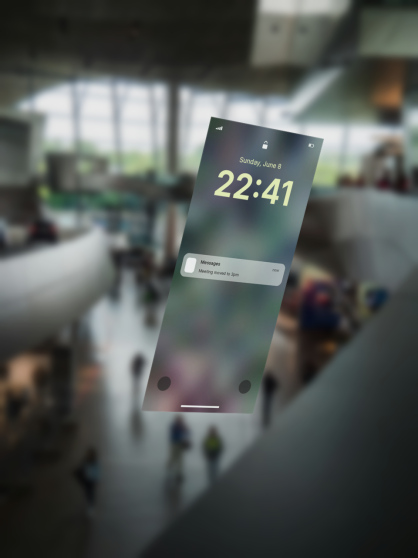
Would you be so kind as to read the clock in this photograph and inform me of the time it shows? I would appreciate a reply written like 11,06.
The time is 22,41
